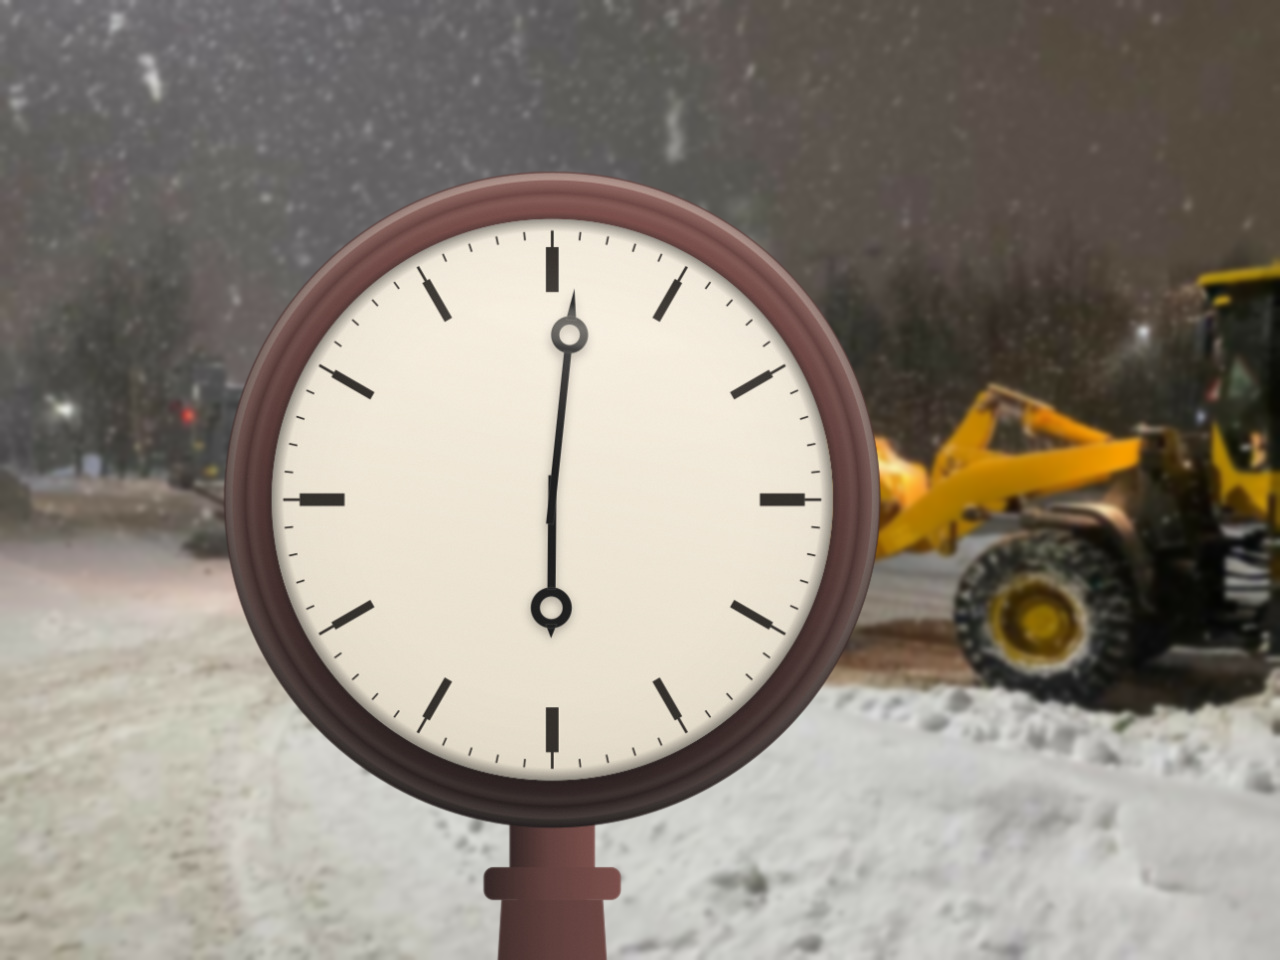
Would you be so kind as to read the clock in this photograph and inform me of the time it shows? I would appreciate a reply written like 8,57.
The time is 6,01
